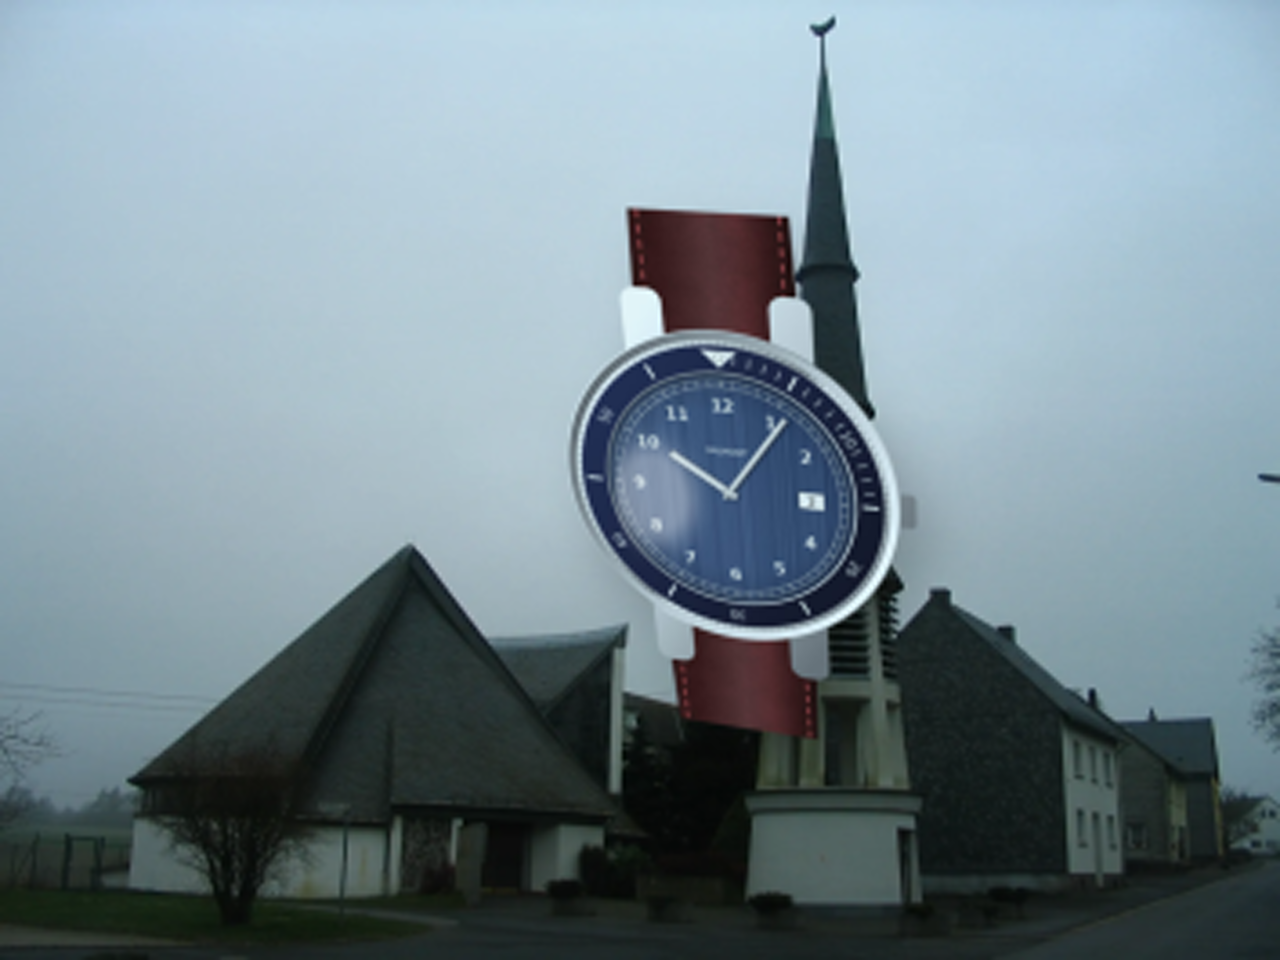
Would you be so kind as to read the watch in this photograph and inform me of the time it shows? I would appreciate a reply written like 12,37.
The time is 10,06
